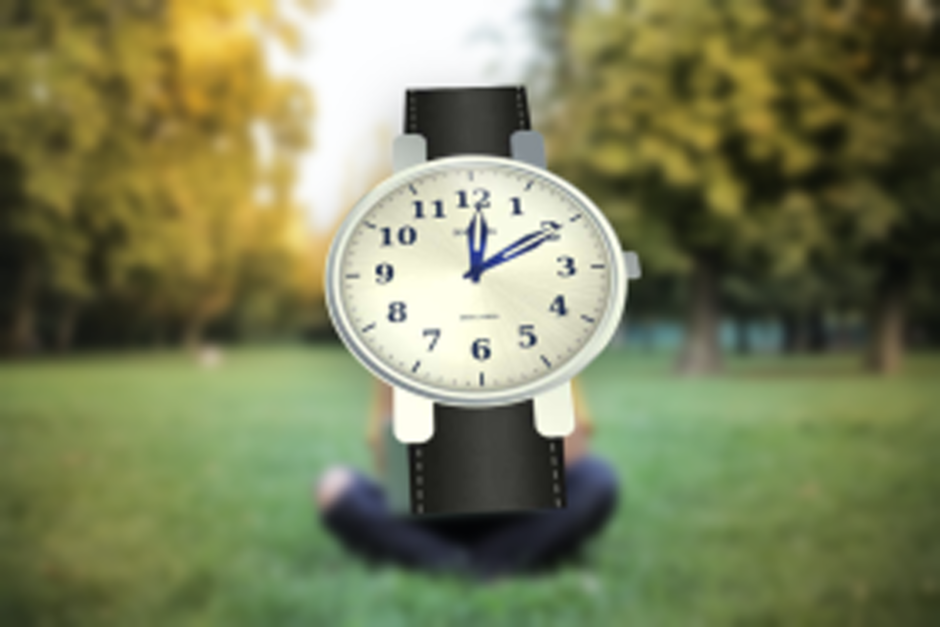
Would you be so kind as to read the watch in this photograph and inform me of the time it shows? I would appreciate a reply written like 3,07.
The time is 12,10
